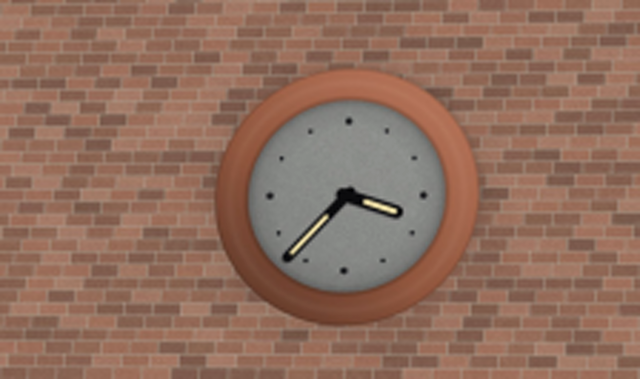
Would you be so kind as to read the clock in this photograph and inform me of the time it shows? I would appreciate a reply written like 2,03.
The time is 3,37
